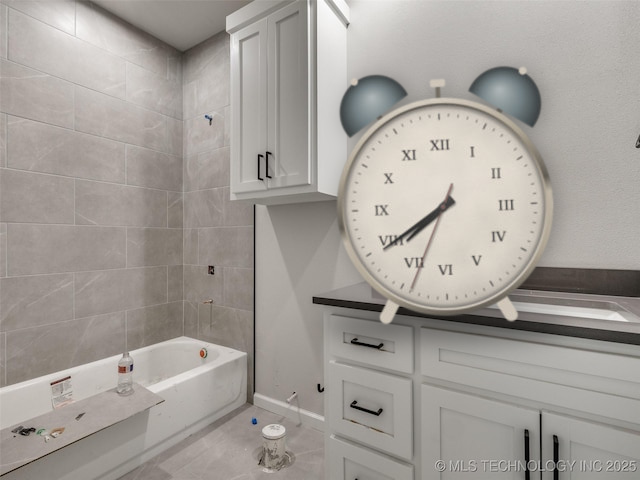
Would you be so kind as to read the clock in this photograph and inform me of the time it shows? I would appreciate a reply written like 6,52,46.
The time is 7,39,34
